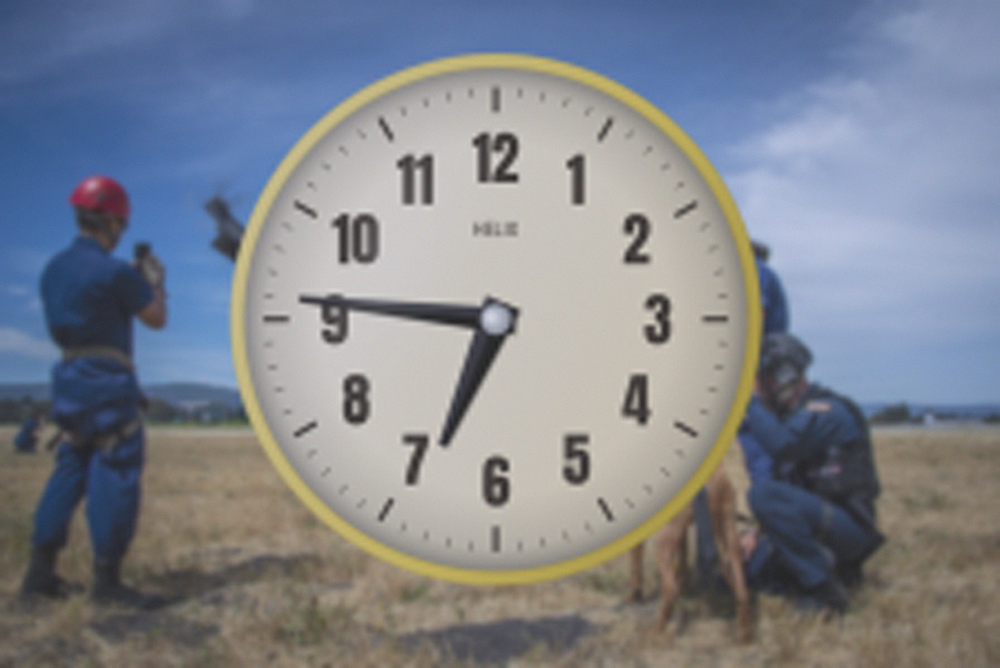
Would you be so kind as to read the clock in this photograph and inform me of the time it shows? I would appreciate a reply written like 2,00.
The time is 6,46
